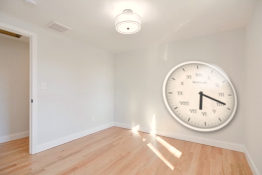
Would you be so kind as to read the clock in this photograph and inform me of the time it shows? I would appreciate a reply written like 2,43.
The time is 6,19
